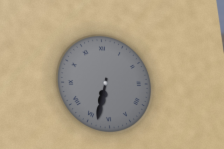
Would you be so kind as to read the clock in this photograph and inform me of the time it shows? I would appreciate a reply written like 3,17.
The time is 6,33
